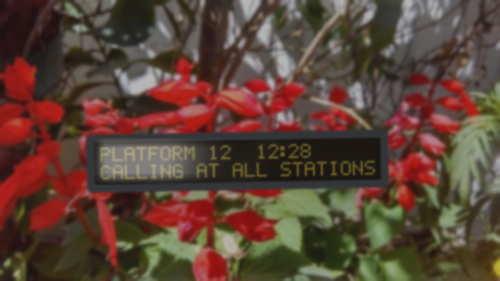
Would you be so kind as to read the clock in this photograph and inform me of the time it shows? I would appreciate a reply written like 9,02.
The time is 12,28
